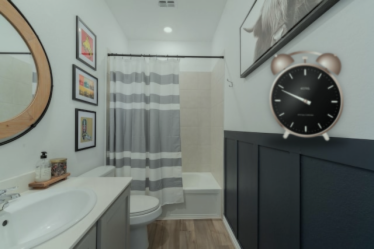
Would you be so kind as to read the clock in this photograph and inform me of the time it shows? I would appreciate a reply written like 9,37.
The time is 9,49
